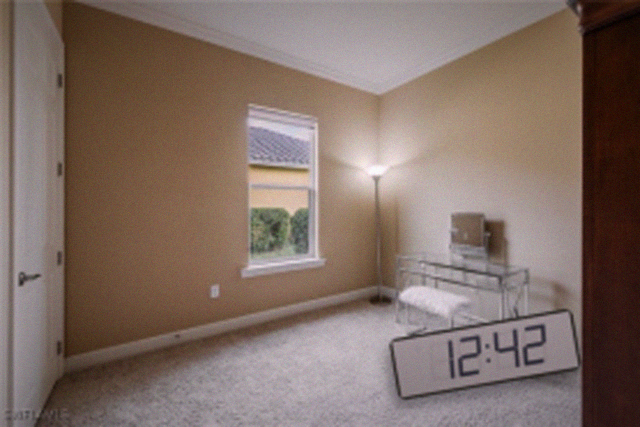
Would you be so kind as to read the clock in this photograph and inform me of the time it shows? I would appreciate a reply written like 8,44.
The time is 12,42
